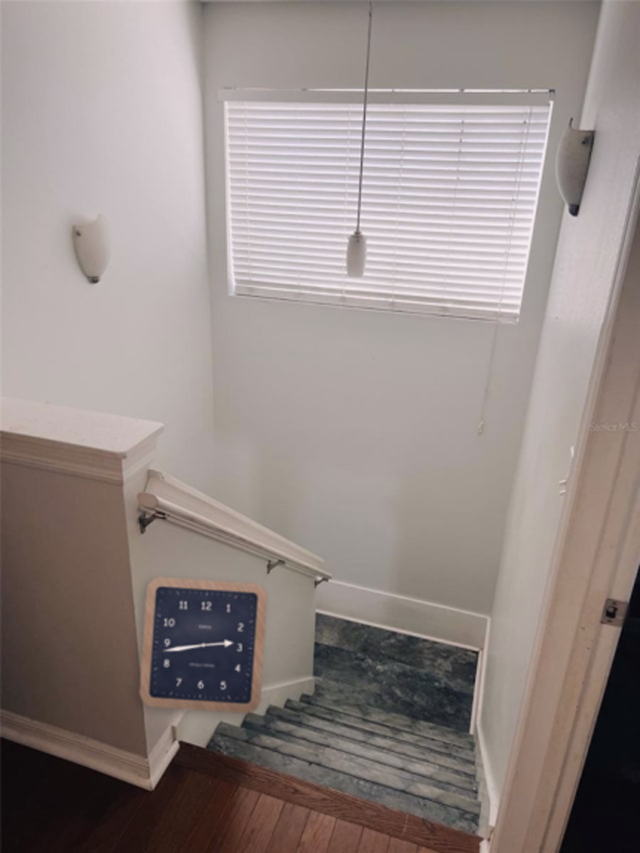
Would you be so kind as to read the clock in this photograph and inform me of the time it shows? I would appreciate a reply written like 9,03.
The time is 2,43
